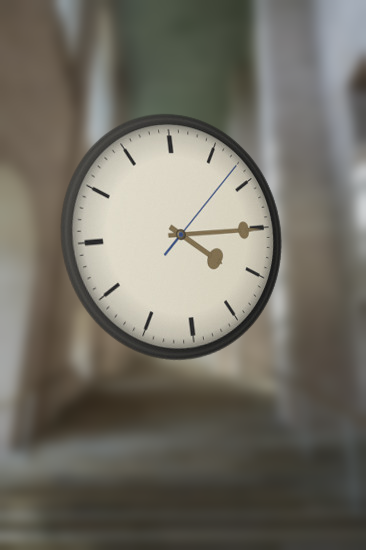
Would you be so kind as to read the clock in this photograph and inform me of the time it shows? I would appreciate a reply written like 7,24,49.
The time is 4,15,08
